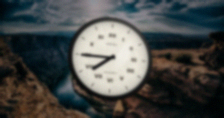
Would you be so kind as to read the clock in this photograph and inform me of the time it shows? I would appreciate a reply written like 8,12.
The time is 7,45
